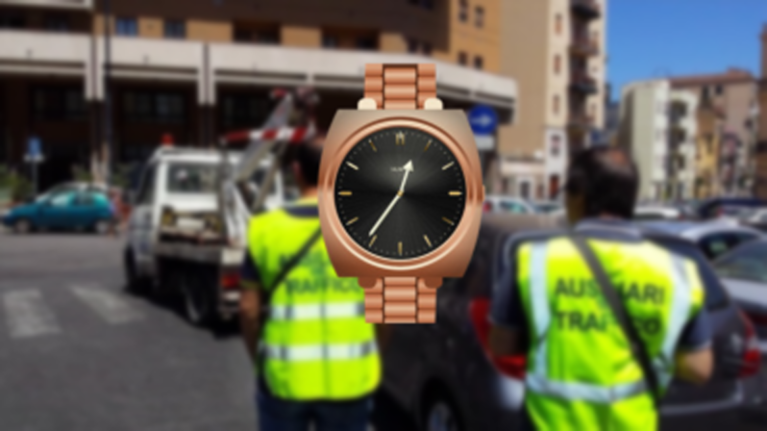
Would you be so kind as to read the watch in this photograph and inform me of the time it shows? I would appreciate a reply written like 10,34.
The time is 12,36
